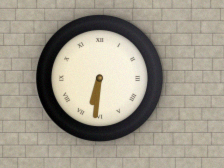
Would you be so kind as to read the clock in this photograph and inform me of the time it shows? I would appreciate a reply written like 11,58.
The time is 6,31
